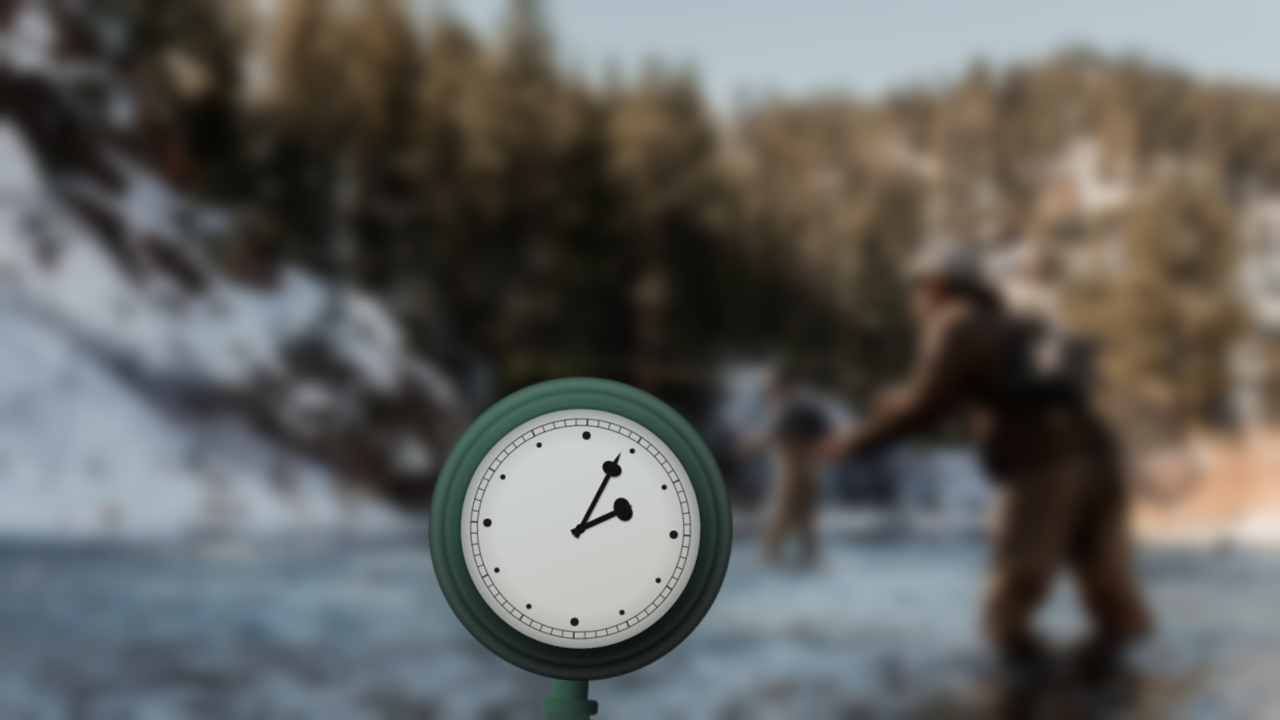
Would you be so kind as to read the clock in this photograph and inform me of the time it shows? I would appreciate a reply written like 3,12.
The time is 2,04
